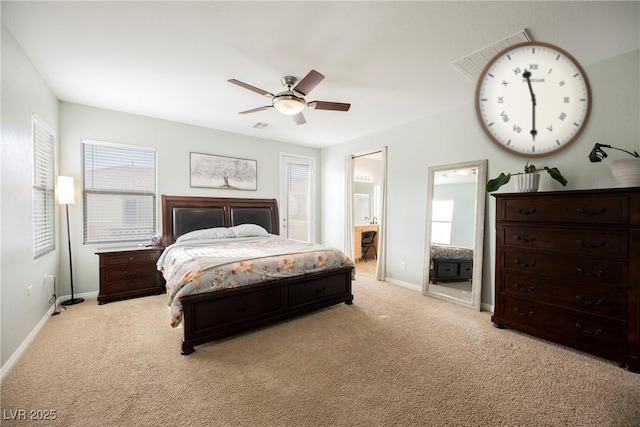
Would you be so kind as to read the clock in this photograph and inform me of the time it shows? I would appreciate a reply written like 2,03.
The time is 11,30
